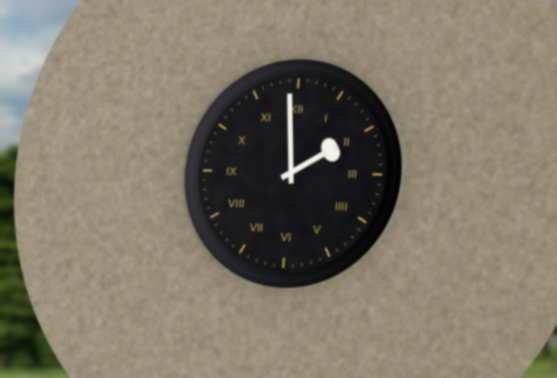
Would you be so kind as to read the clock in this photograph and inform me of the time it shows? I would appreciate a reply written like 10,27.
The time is 1,59
